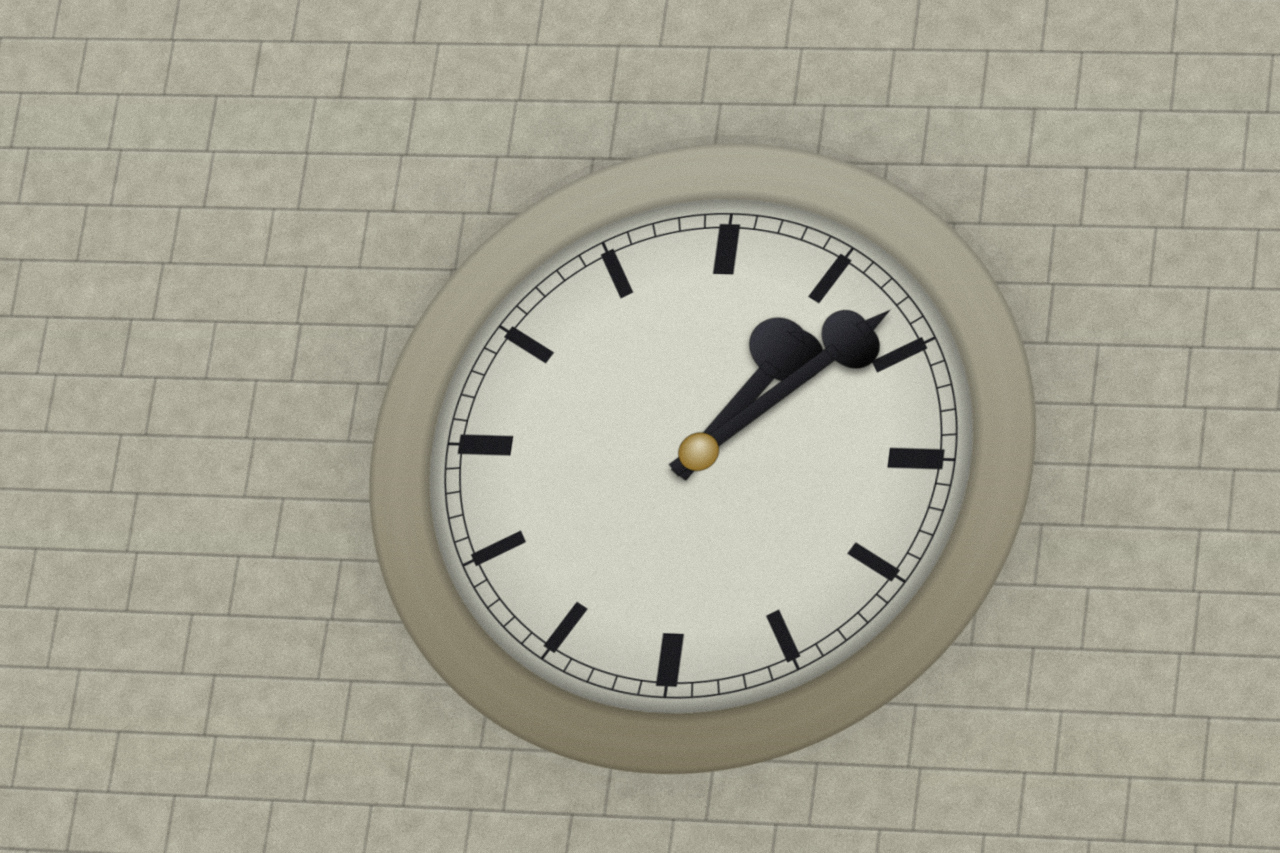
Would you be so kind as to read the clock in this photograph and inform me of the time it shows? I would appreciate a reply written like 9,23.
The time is 1,08
